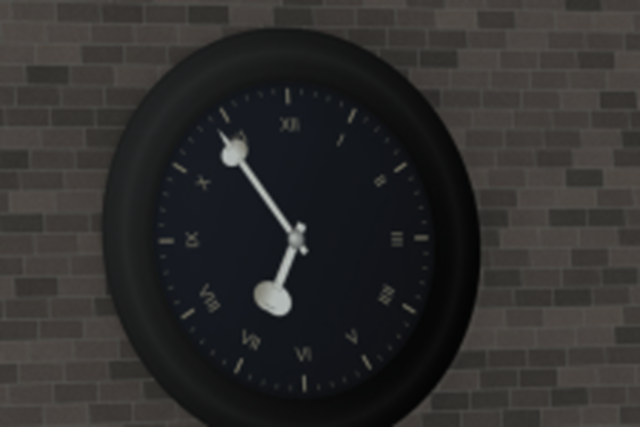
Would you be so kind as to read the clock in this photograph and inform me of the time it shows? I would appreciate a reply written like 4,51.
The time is 6,54
